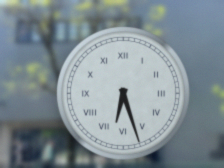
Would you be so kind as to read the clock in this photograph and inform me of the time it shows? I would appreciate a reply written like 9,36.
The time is 6,27
